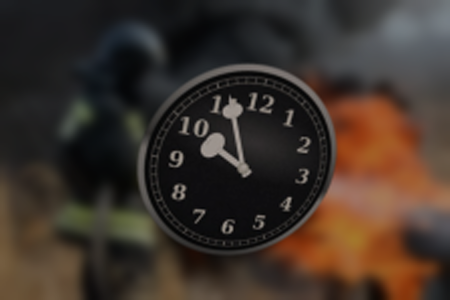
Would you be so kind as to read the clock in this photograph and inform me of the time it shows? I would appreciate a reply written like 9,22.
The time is 9,56
